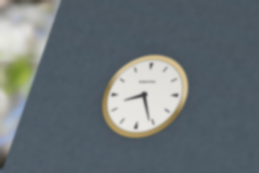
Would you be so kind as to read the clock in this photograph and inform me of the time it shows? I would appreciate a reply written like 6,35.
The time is 8,26
